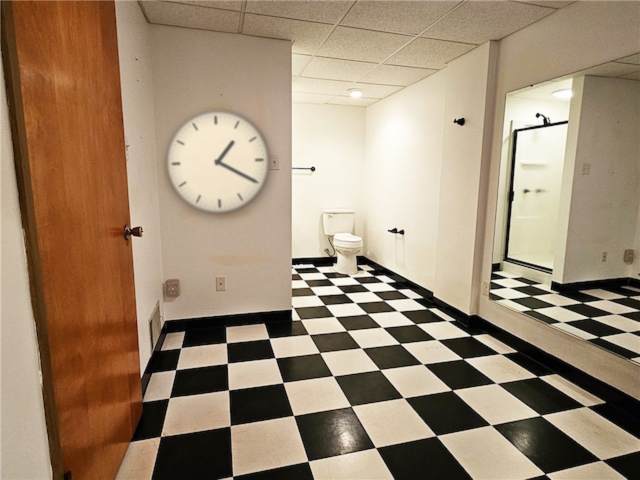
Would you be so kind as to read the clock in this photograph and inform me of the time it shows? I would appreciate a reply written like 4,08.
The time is 1,20
